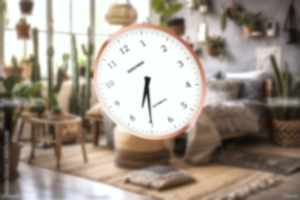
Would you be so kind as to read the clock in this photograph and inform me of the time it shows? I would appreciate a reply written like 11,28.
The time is 7,35
